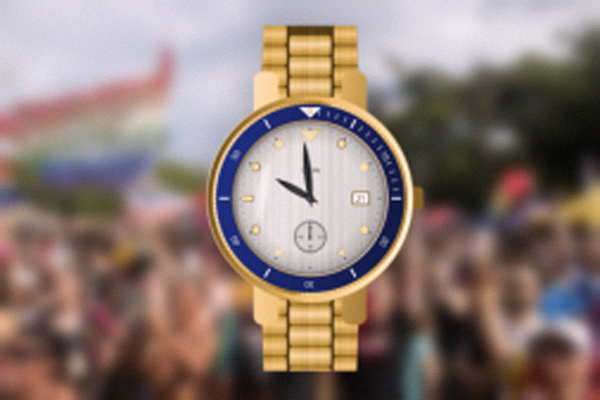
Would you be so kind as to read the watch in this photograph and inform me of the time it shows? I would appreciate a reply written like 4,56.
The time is 9,59
